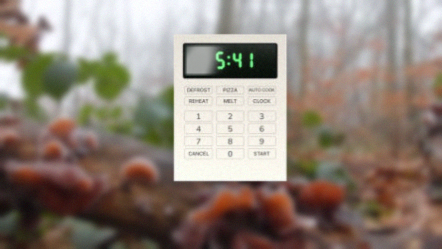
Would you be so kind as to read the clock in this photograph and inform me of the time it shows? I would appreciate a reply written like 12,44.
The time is 5,41
